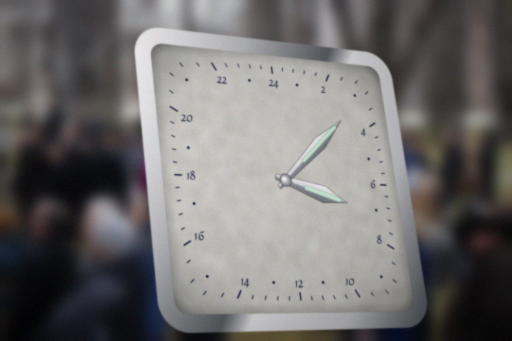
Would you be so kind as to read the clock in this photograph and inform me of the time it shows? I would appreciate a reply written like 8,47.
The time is 7,08
